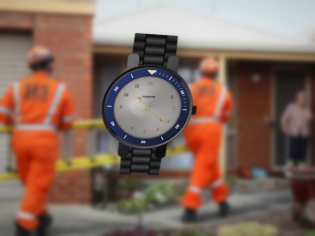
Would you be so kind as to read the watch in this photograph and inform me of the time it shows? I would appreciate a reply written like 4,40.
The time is 10,21
